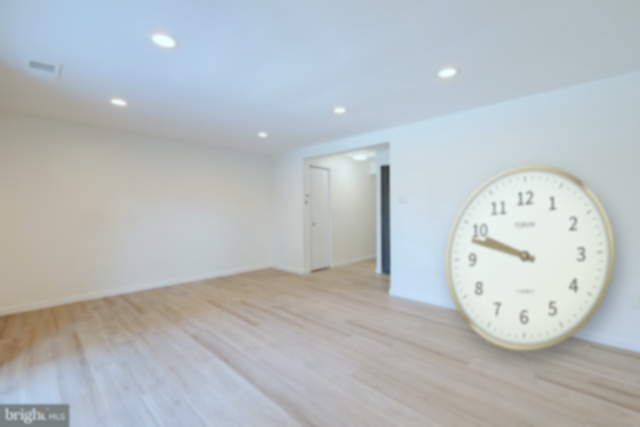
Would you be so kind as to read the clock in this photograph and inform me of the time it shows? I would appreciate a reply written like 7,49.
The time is 9,48
